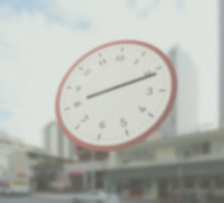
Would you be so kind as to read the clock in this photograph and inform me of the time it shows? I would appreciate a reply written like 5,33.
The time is 8,11
